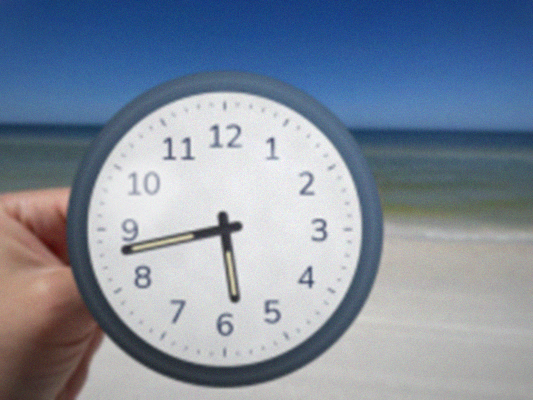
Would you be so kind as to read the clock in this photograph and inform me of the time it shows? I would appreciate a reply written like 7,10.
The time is 5,43
